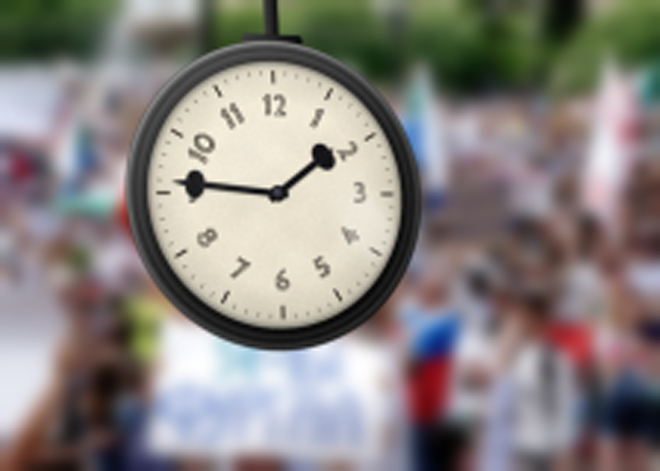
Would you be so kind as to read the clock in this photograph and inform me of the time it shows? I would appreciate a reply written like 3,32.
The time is 1,46
